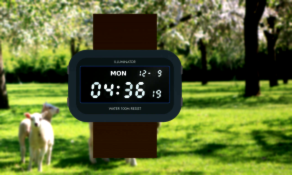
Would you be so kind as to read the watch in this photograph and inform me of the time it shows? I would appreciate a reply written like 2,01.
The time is 4,36
